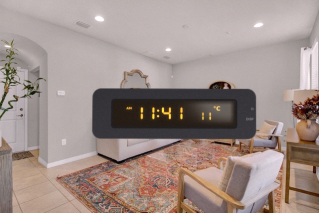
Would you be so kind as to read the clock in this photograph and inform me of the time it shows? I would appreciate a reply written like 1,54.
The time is 11,41
